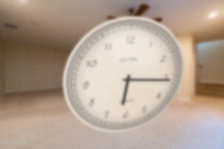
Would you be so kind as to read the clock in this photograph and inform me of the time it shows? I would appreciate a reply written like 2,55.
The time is 6,16
